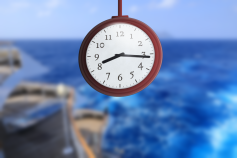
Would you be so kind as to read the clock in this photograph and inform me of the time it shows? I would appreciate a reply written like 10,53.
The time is 8,16
